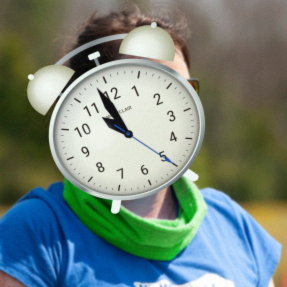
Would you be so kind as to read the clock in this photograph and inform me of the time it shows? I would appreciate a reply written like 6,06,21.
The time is 10,58,25
